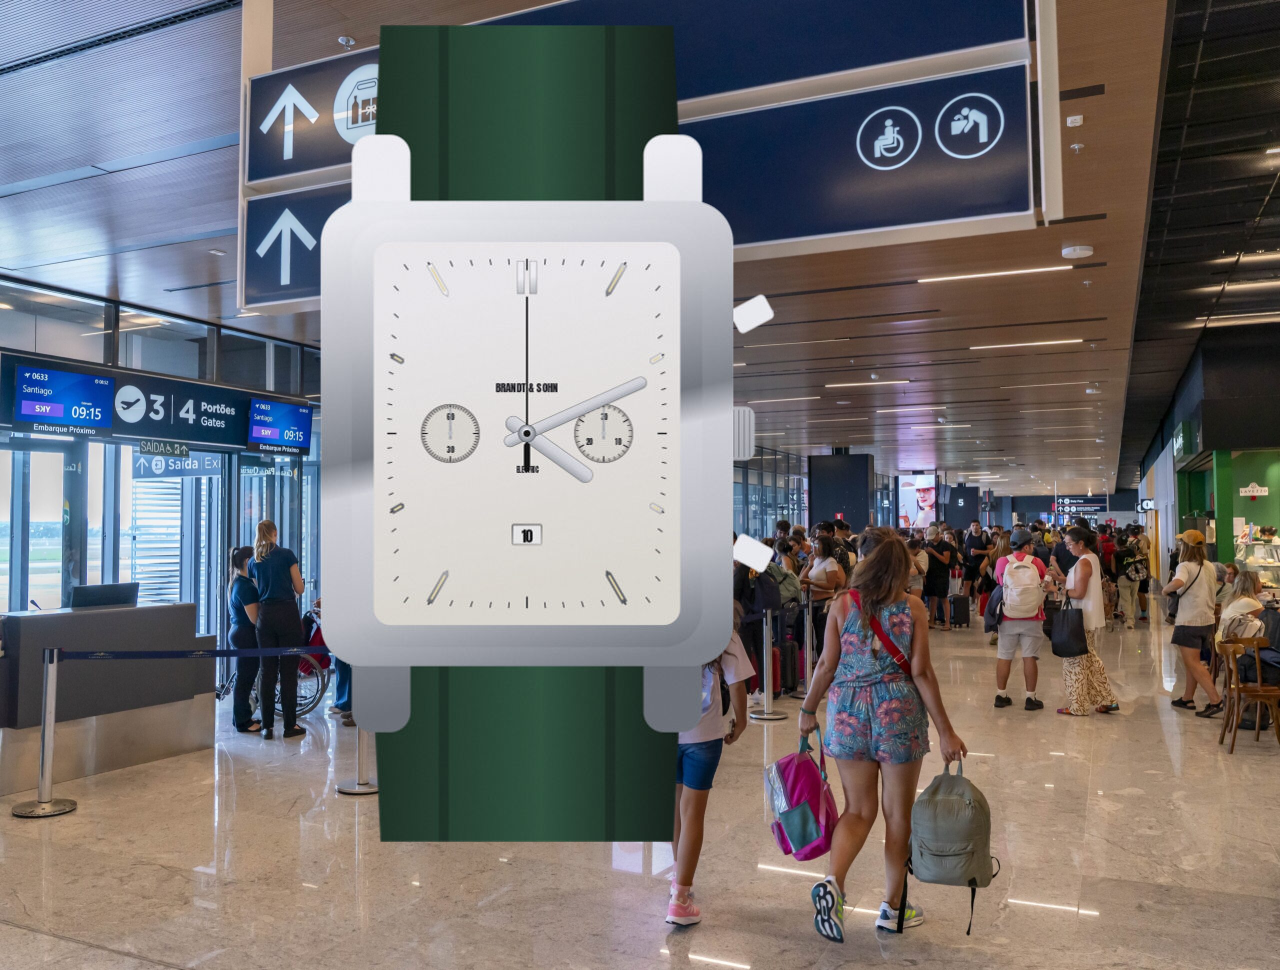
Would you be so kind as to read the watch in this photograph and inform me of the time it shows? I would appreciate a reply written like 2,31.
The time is 4,11
